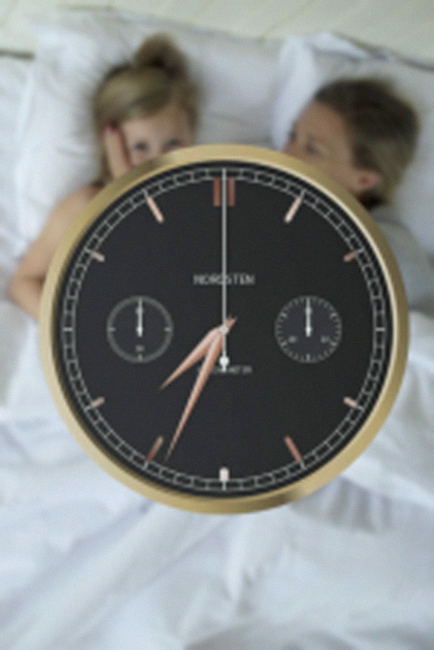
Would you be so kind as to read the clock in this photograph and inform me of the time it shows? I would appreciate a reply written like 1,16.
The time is 7,34
